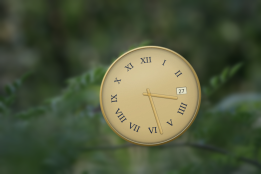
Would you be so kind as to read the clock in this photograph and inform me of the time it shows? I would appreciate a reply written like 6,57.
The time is 3,28
